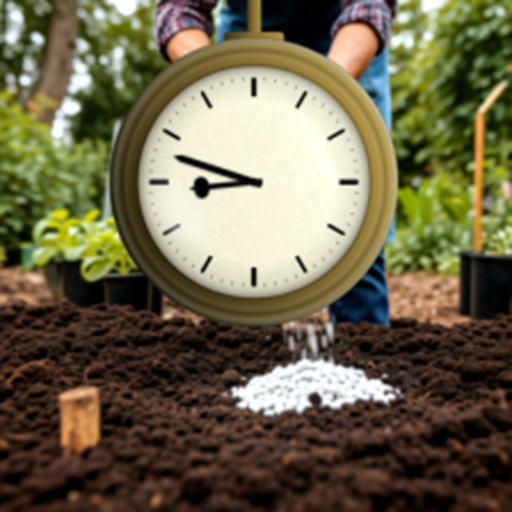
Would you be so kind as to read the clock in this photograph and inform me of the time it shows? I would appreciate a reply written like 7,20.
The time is 8,48
